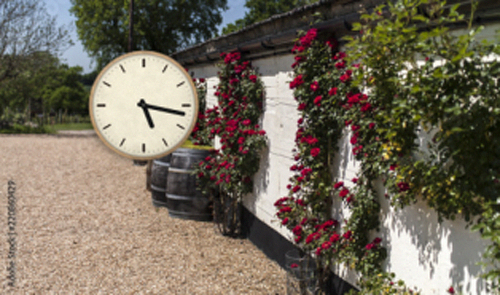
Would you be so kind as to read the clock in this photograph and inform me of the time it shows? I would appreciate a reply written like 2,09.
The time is 5,17
